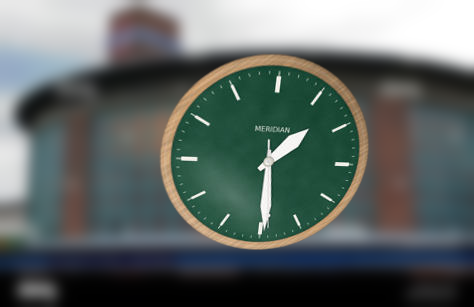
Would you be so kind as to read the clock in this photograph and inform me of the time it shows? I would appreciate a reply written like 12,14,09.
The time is 1,29,29
